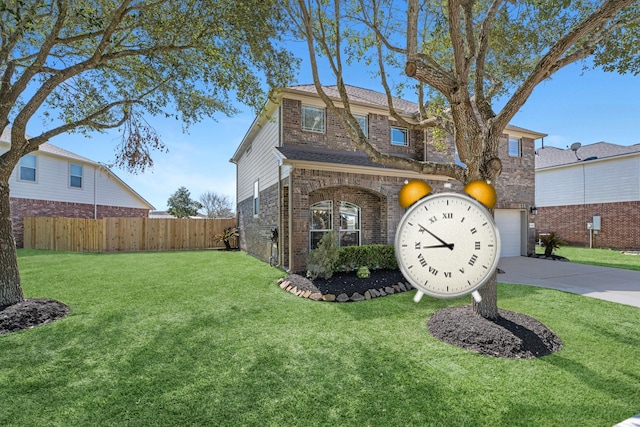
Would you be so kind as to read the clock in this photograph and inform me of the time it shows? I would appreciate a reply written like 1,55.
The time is 8,51
